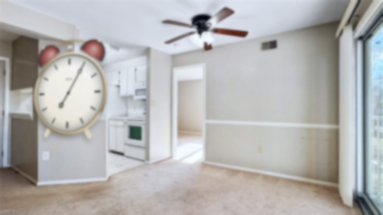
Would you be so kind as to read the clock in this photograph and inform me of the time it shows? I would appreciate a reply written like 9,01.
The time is 7,05
